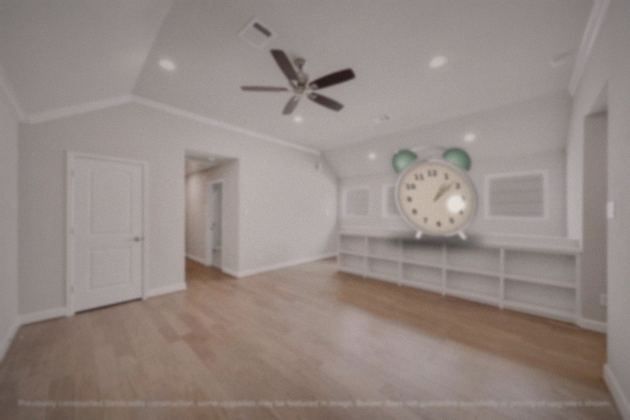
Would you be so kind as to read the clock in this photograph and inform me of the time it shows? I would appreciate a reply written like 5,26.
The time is 1,08
